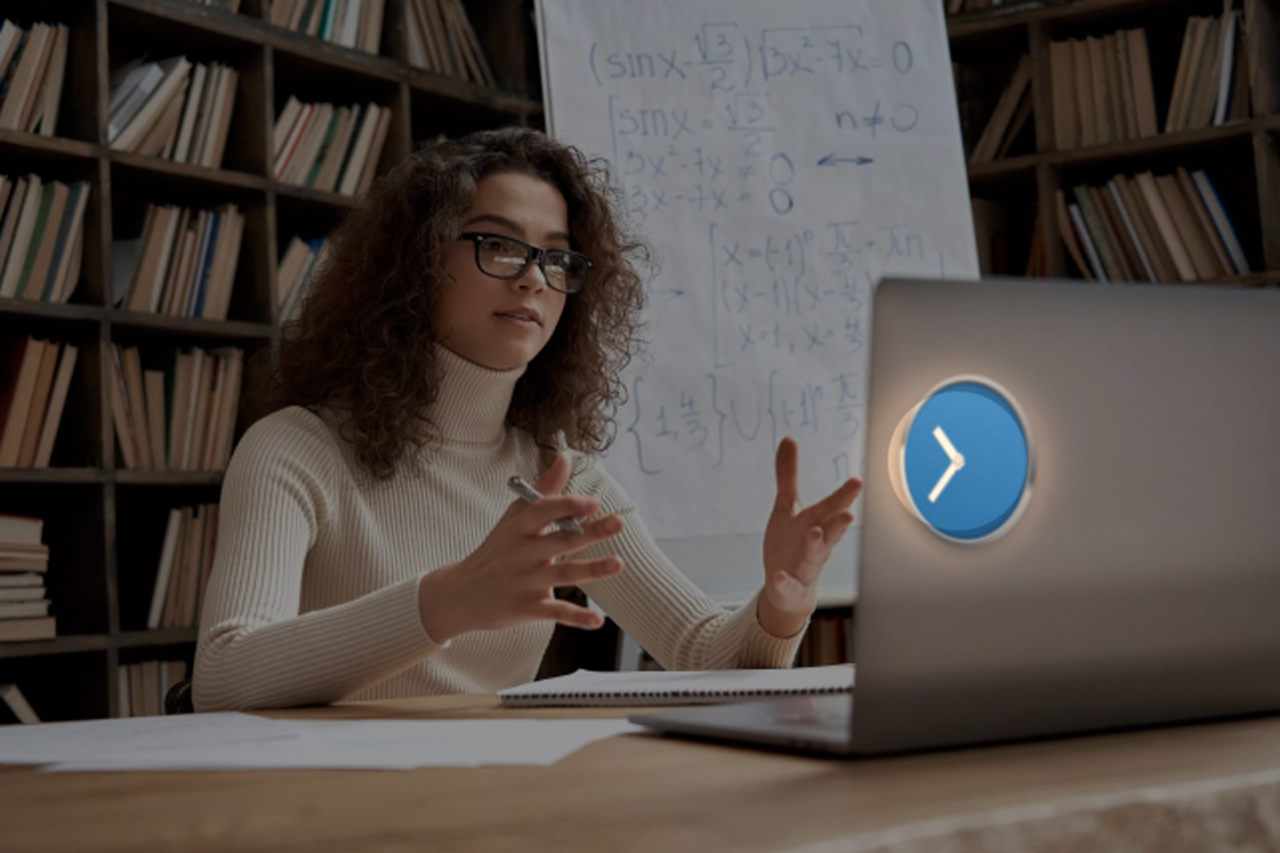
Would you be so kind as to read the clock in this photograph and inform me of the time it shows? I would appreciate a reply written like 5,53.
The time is 10,37
